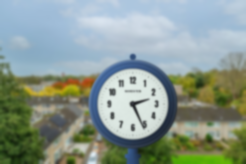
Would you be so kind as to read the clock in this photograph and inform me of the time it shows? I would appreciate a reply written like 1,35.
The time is 2,26
